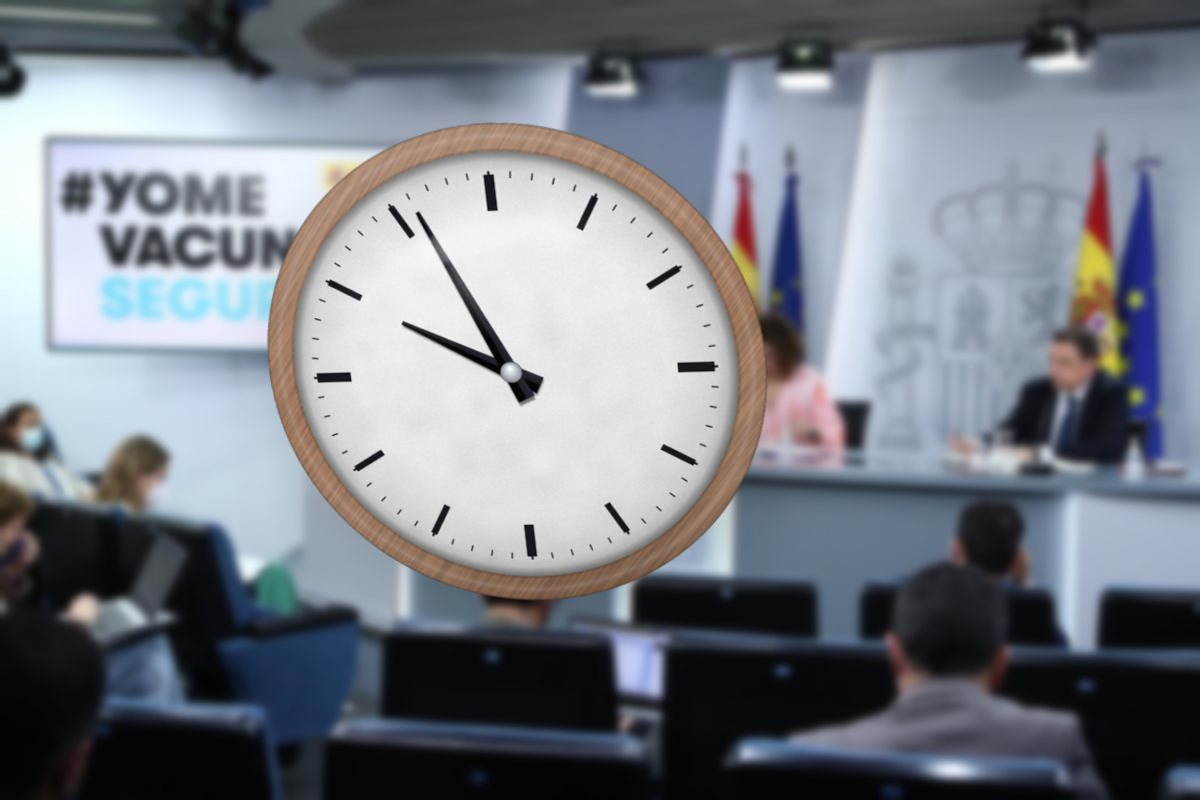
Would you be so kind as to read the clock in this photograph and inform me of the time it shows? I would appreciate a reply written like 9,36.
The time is 9,56
